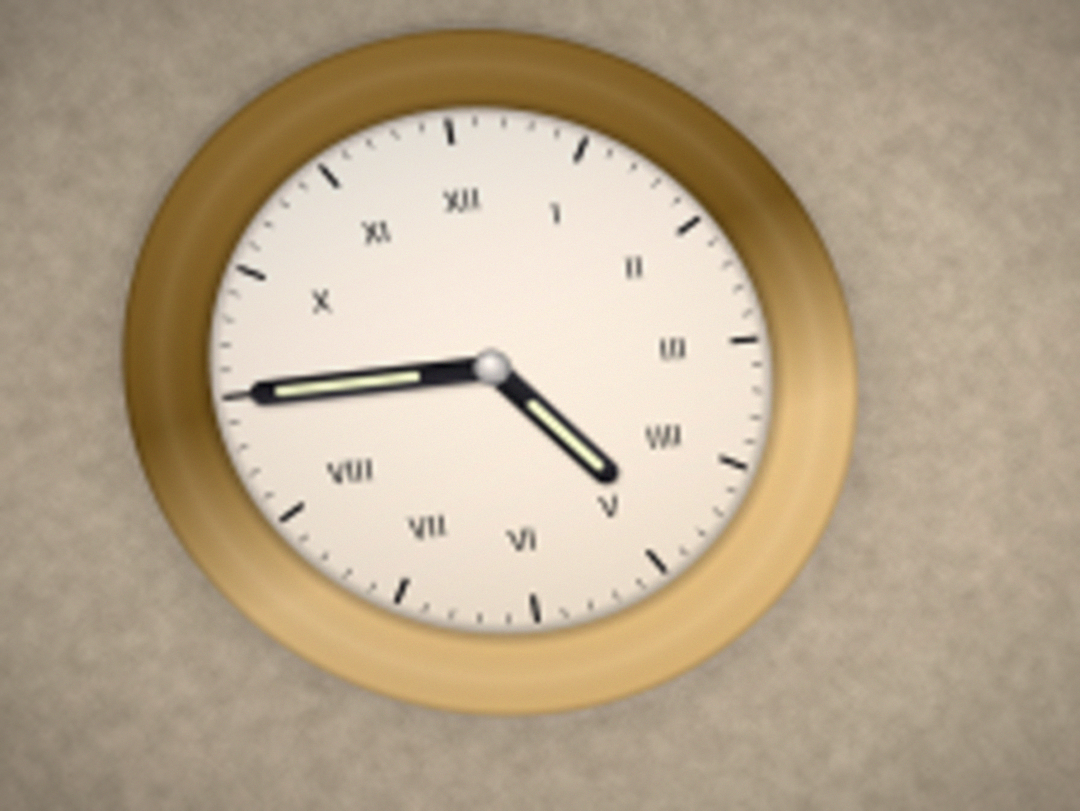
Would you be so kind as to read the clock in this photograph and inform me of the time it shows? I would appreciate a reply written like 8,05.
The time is 4,45
